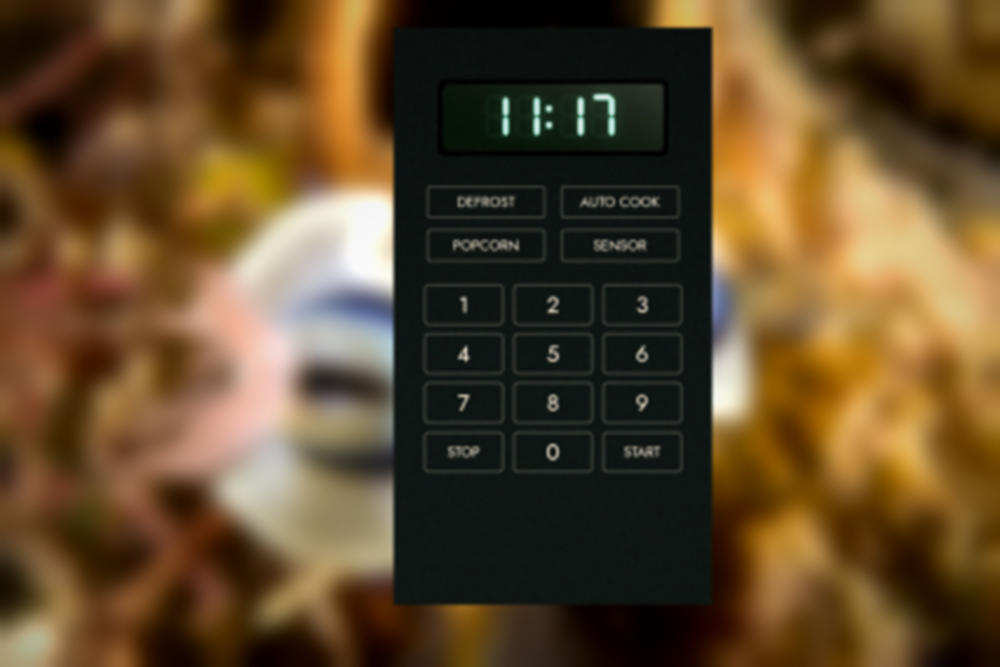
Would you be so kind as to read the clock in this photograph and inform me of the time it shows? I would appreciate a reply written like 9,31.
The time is 11,17
